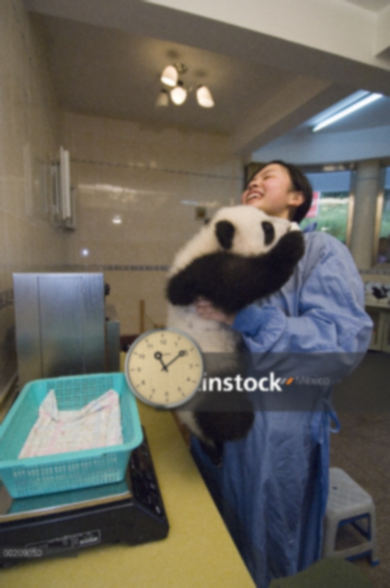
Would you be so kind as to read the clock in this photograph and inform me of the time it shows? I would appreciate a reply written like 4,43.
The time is 11,09
